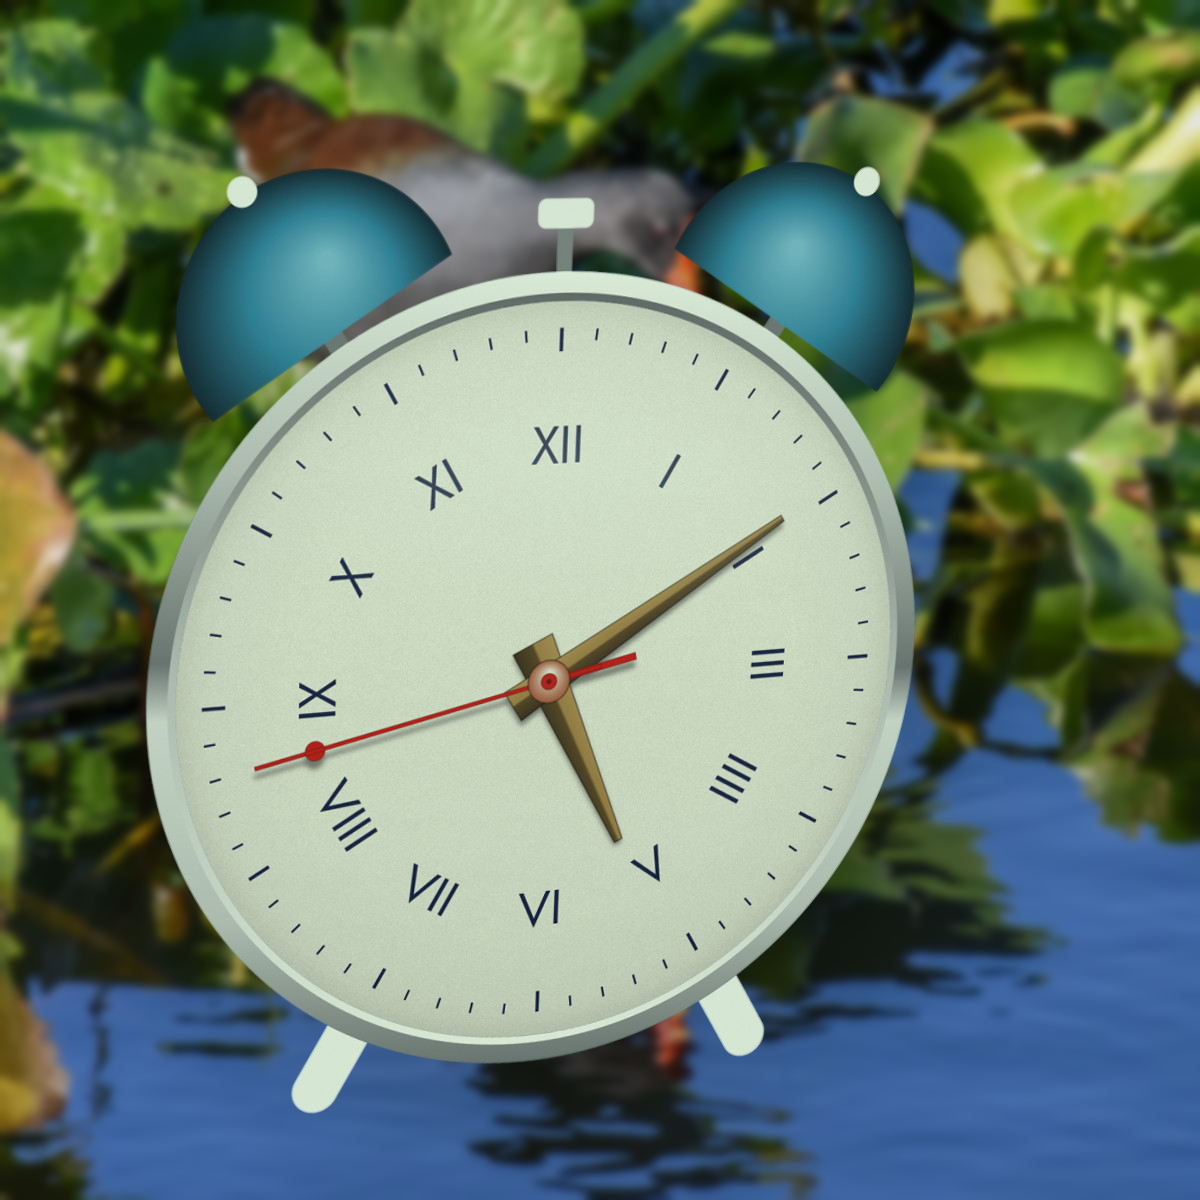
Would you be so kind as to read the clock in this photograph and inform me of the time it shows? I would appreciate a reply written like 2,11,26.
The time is 5,09,43
